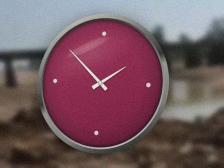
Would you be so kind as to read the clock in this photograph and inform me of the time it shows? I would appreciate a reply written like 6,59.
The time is 1,52
